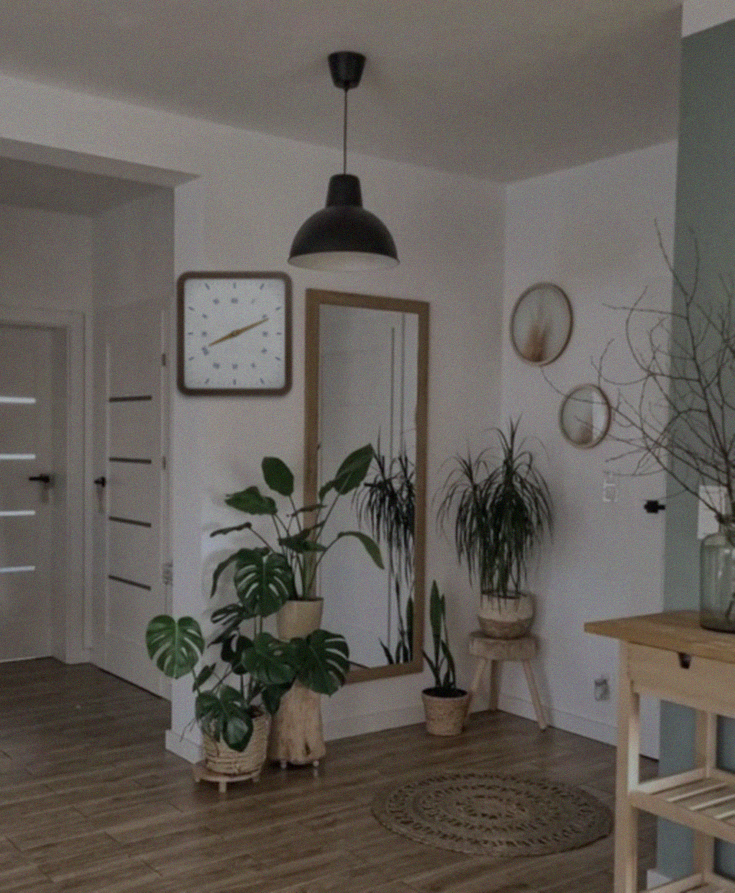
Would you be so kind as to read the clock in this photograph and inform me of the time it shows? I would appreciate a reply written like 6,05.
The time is 8,11
